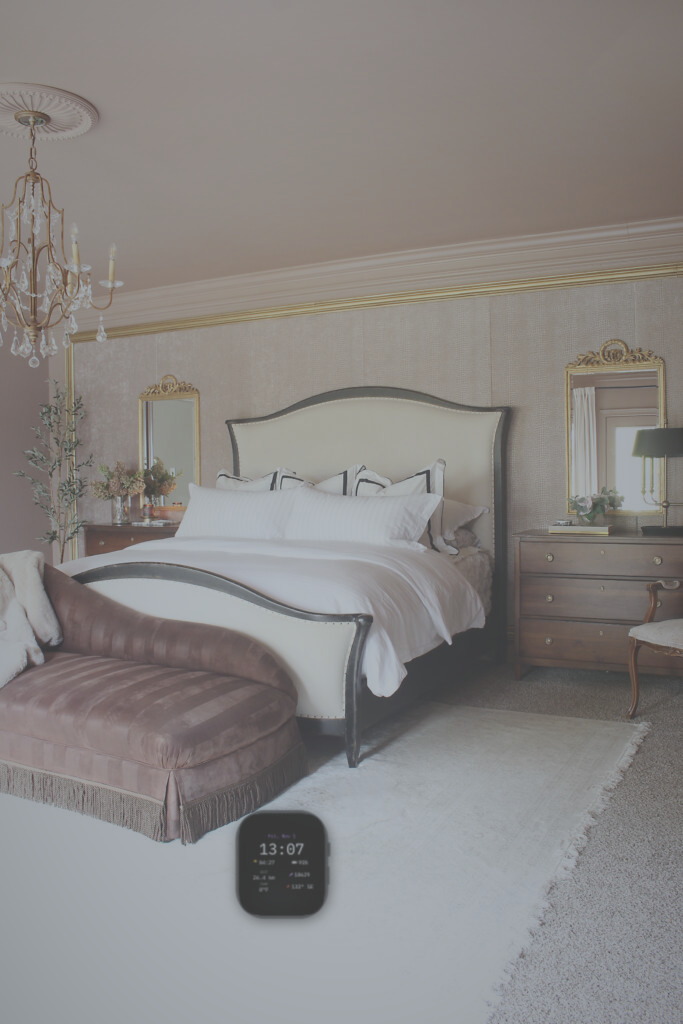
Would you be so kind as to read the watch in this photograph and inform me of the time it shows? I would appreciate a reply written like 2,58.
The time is 13,07
